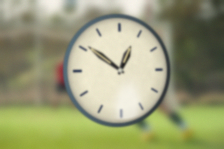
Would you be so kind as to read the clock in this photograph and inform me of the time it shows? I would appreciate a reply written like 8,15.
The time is 12,51
